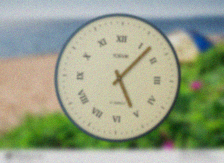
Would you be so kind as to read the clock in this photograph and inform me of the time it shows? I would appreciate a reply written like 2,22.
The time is 5,07
